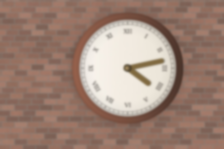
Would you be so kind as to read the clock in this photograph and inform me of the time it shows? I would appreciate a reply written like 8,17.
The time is 4,13
